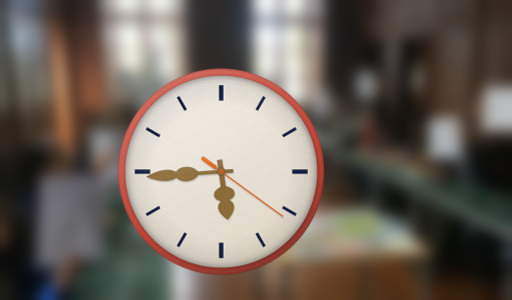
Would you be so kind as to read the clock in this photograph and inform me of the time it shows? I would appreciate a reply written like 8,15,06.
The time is 5,44,21
